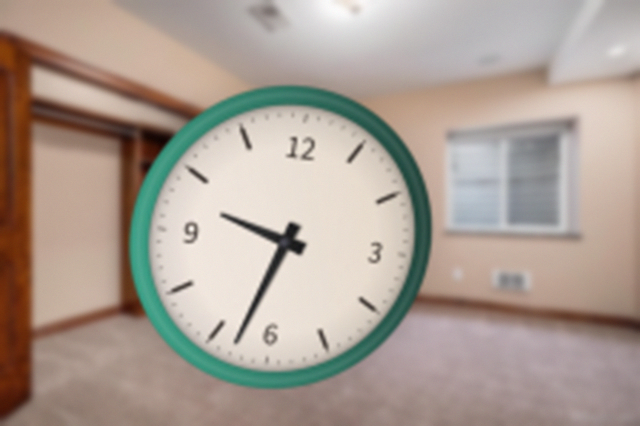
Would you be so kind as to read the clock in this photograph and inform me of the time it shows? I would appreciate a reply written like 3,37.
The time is 9,33
